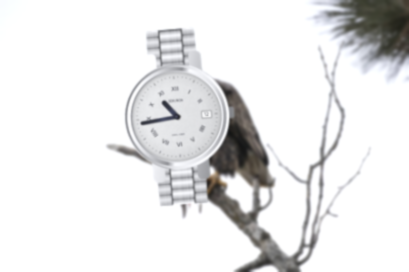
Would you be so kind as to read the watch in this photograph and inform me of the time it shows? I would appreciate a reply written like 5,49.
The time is 10,44
